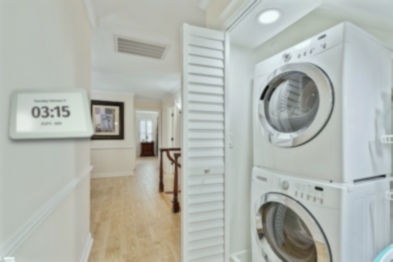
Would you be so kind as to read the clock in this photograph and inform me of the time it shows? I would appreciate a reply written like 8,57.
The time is 3,15
